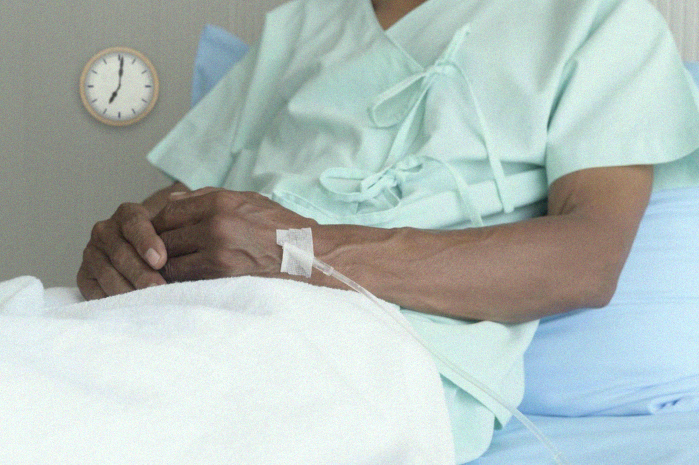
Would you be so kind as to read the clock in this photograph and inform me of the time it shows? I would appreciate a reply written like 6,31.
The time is 7,01
